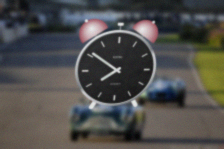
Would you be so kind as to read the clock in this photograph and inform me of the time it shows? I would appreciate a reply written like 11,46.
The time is 7,51
